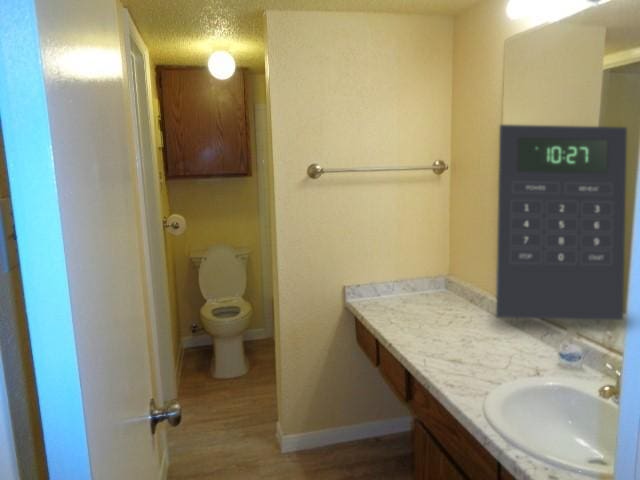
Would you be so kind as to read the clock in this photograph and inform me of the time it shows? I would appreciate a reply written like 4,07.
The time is 10,27
